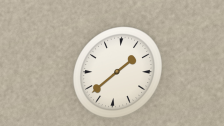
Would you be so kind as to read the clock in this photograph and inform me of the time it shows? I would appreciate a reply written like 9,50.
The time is 1,38
